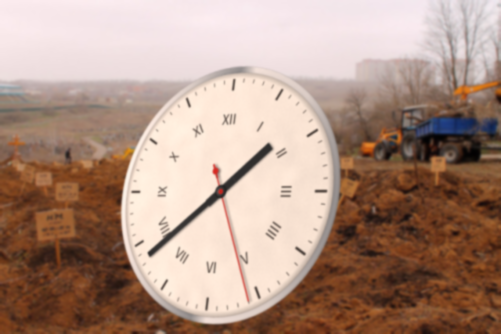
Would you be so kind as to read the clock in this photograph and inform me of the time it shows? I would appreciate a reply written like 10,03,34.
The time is 1,38,26
